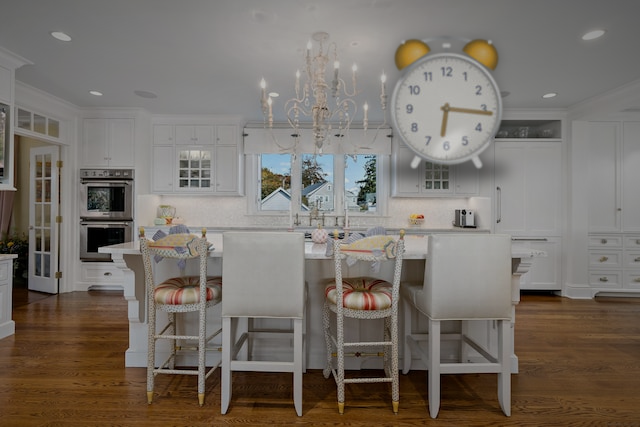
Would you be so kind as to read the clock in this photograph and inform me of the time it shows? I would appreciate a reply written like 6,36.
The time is 6,16
